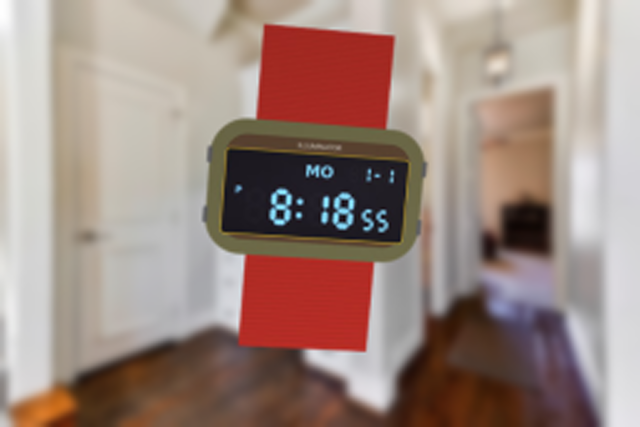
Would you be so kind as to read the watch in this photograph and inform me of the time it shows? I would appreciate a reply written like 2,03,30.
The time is 8,18,55
